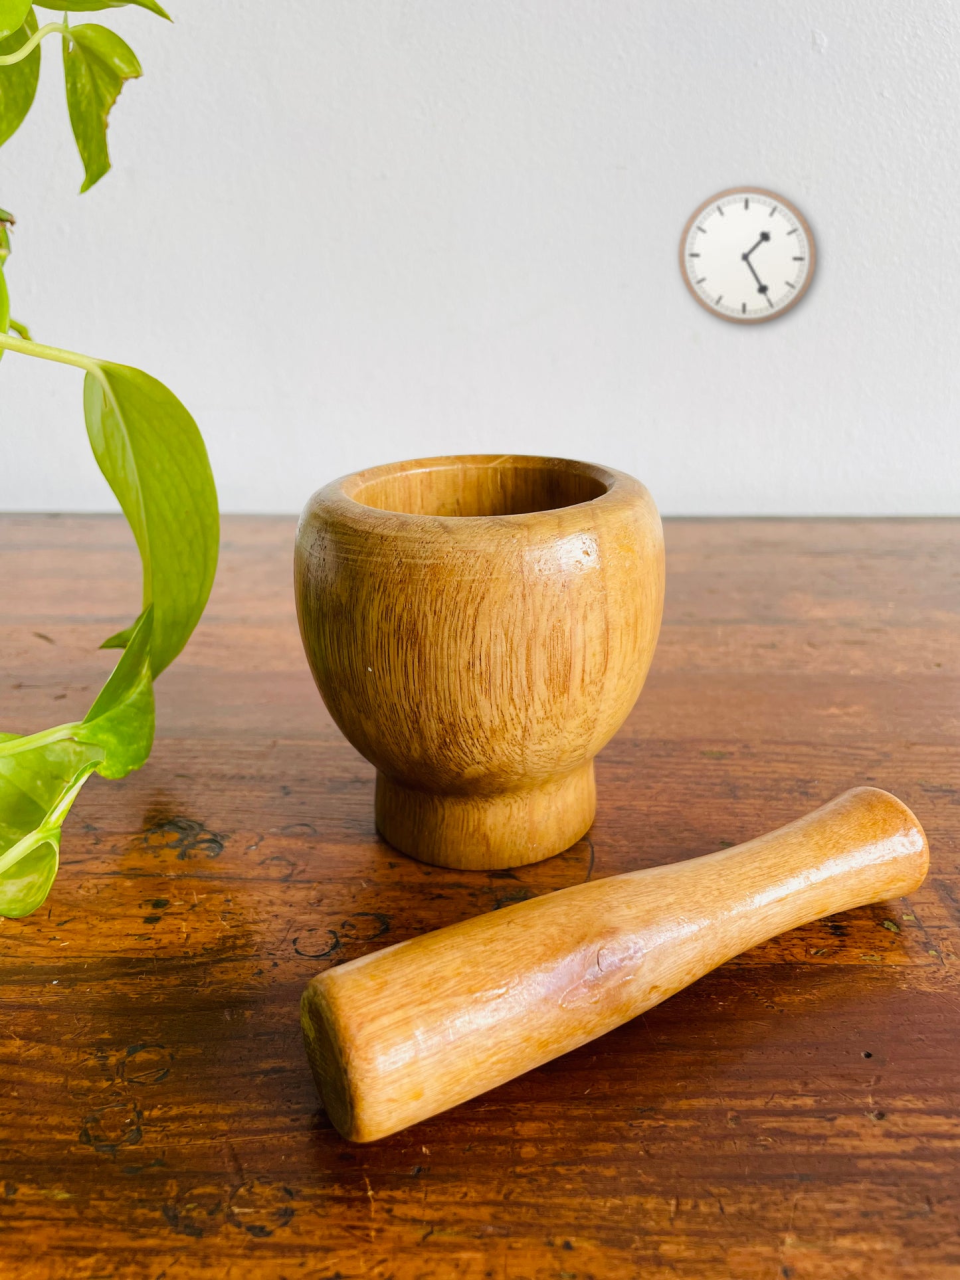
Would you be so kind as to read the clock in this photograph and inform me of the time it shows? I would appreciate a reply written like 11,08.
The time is 1,25
